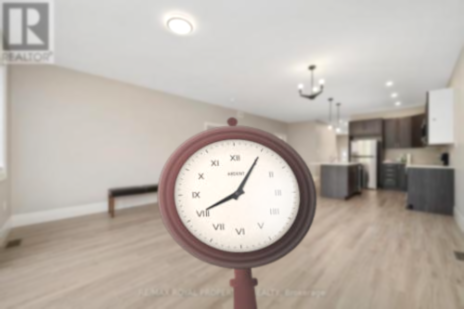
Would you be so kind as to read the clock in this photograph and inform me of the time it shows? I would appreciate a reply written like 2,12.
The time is 8,05
